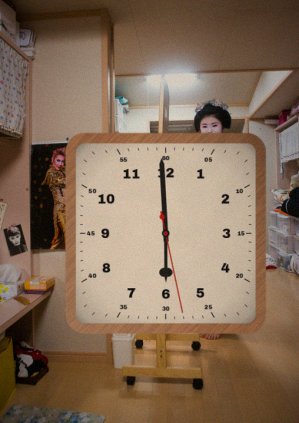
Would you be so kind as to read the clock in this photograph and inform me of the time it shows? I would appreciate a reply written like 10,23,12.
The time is 5,59,28
